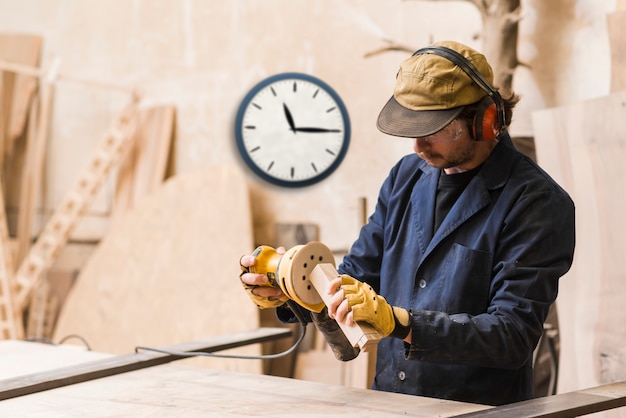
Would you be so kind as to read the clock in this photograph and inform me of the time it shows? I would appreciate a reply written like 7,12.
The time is 11,15
